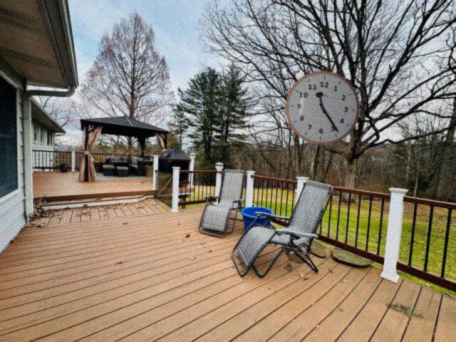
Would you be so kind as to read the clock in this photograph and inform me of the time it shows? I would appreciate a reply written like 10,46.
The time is 11,24
